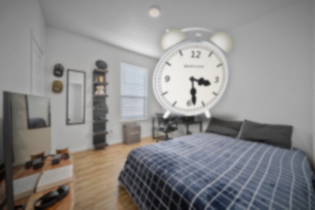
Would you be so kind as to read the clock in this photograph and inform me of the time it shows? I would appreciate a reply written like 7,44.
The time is 3,28
